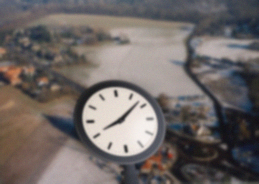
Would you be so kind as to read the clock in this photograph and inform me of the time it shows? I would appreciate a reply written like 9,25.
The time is 8,08
